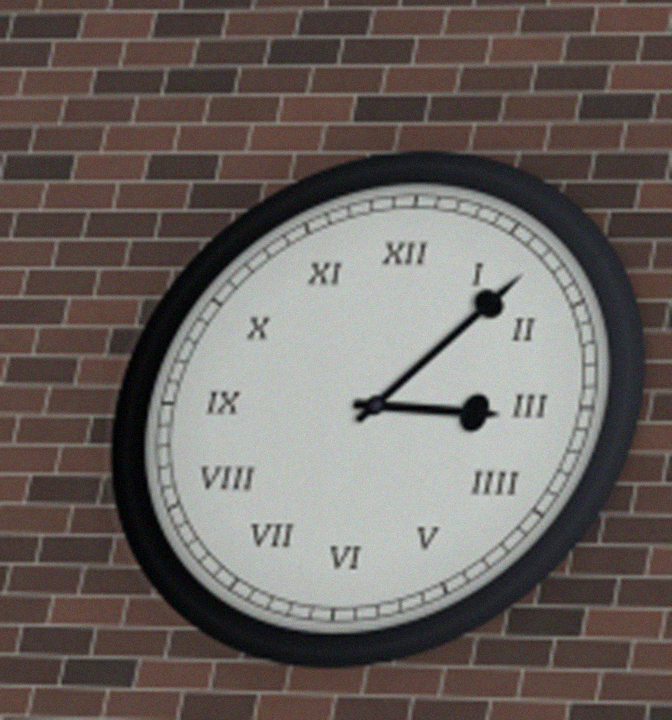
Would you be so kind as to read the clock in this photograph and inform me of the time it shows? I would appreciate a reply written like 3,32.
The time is 3,07
